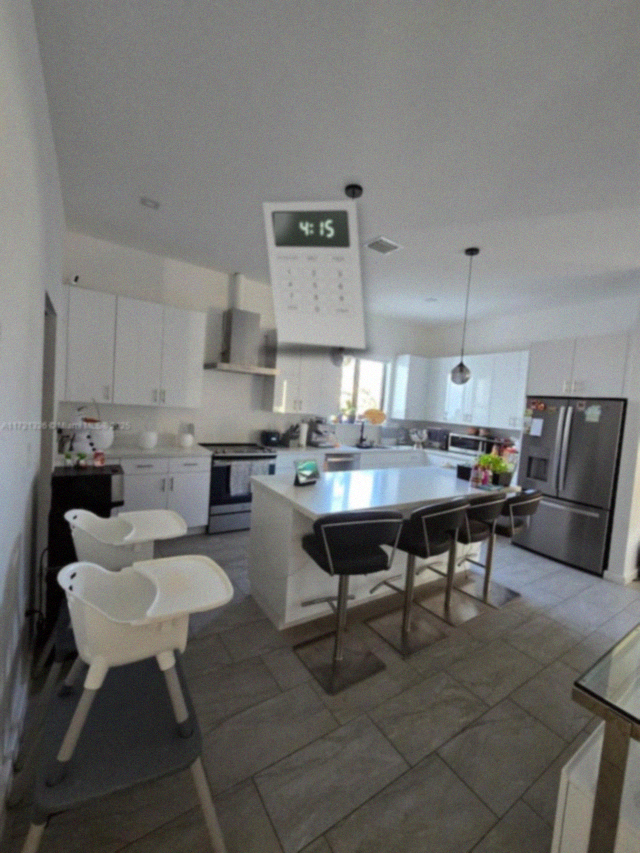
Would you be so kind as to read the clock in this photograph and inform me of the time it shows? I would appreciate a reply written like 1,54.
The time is 4,15
